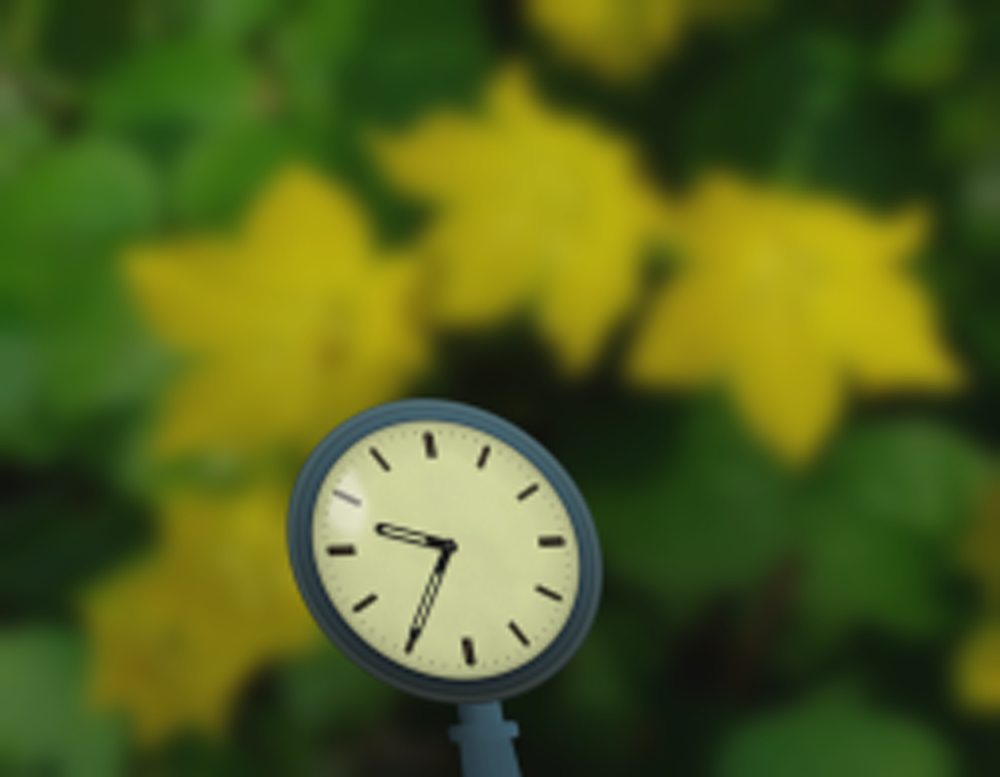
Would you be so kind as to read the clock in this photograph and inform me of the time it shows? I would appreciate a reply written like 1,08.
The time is 9,35
